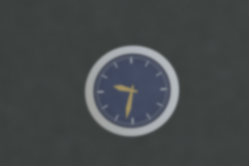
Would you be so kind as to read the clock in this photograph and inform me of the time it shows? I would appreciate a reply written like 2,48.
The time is 9,32
